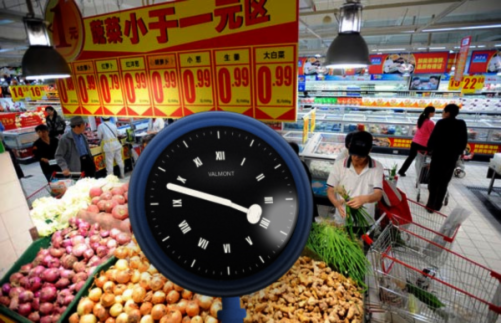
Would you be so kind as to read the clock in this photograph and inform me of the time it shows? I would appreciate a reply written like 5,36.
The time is 3,48
